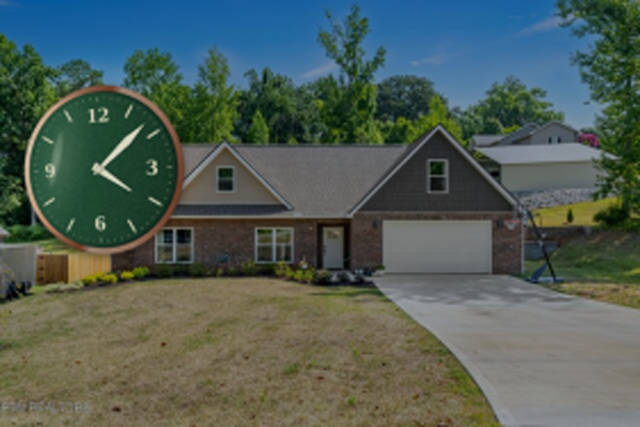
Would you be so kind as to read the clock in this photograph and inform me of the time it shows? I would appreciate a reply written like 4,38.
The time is 4,08
